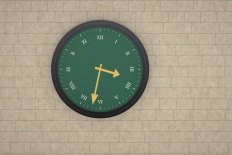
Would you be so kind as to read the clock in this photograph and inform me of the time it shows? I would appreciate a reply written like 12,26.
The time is 3,32
